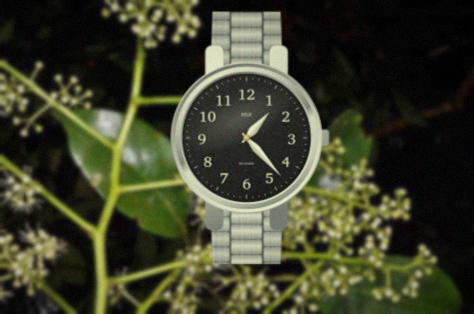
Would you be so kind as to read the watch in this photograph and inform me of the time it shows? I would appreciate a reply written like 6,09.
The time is 1,23
